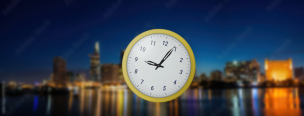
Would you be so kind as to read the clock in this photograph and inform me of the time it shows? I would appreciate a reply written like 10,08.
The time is 9,04
